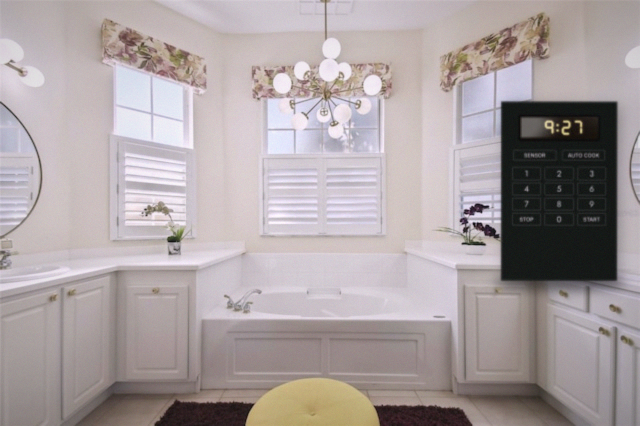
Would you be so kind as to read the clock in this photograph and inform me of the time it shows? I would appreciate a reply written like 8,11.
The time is 9,27
